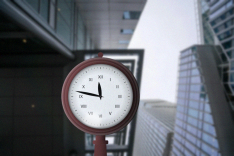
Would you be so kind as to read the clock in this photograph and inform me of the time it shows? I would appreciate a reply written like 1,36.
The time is 11,47
